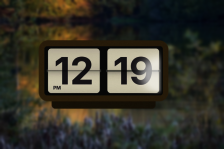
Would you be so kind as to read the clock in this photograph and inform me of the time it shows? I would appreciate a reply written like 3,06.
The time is 12,19
